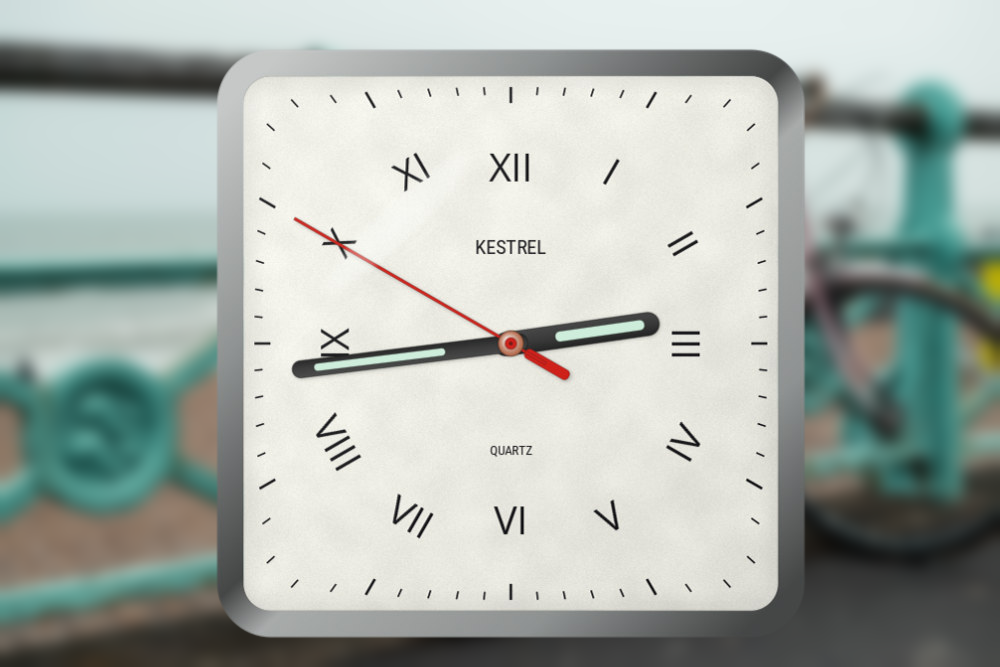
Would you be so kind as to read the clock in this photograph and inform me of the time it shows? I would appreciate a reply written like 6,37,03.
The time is 2,43,50
